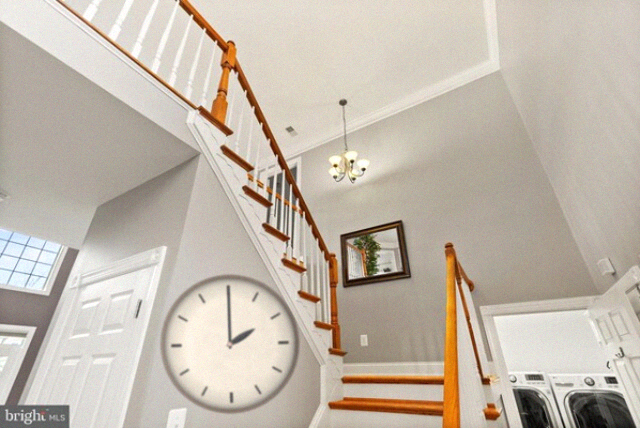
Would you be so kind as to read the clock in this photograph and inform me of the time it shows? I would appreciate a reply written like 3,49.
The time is 2,00
